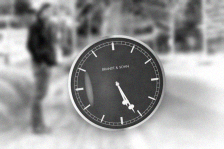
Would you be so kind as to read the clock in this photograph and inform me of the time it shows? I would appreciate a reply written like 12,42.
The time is 5,26
